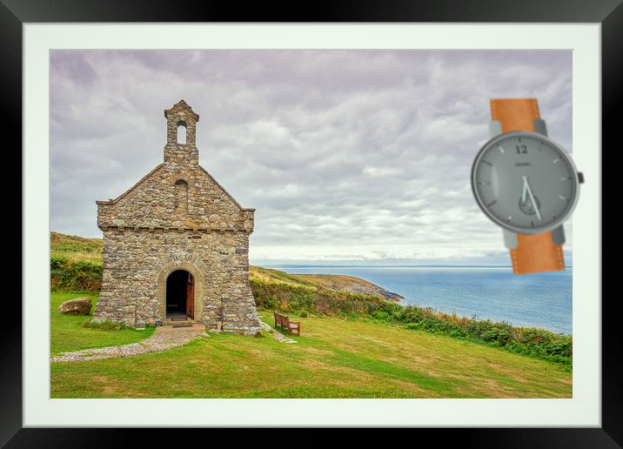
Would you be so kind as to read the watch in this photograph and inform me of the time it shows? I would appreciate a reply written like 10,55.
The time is 6,28
